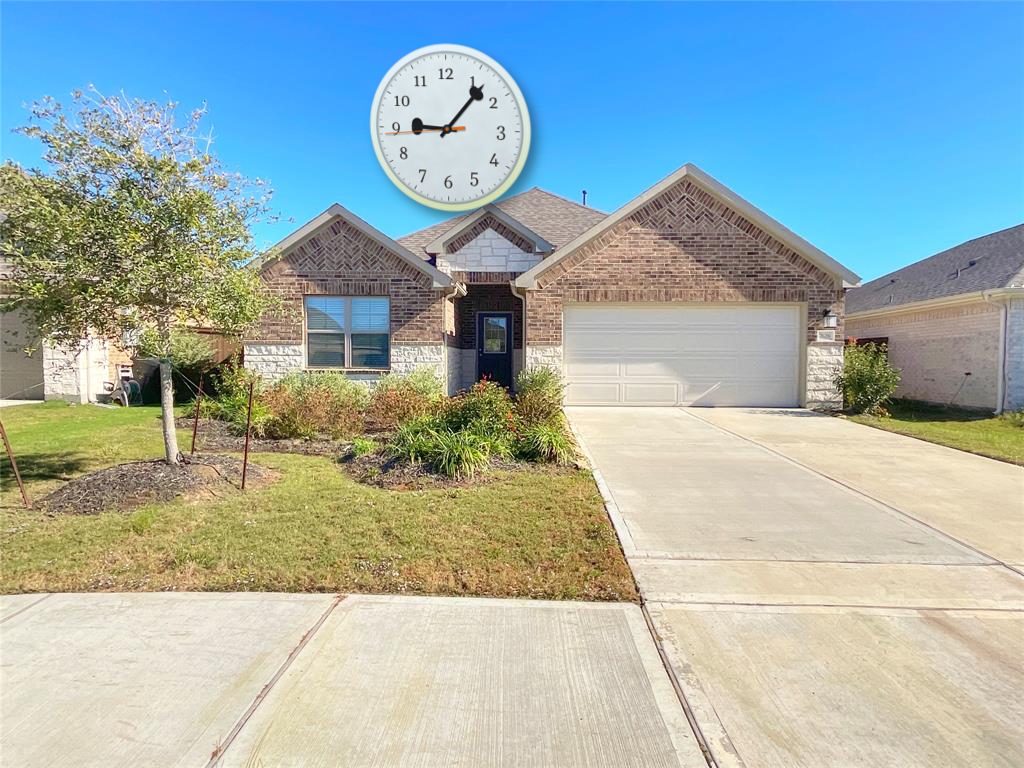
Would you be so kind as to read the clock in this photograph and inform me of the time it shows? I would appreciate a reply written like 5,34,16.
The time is 9,06,44
